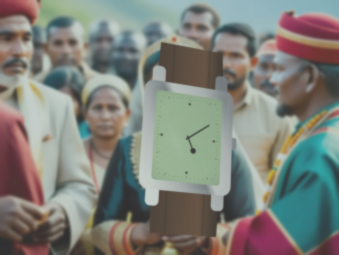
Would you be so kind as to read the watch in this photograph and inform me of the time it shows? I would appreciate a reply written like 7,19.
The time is 5,09
